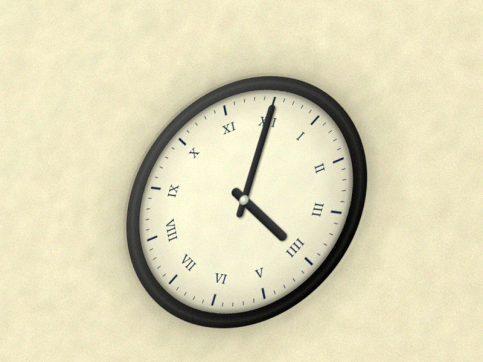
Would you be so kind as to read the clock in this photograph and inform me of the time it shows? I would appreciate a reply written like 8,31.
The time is 4,00
